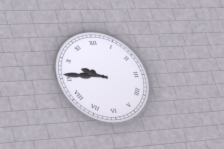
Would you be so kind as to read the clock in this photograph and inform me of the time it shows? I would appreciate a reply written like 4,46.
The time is 9,46
